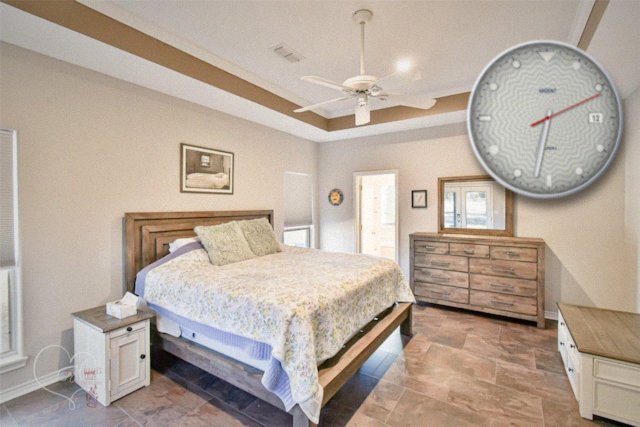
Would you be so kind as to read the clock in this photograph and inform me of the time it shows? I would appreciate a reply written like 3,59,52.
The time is 6,32,11
